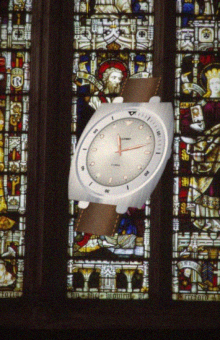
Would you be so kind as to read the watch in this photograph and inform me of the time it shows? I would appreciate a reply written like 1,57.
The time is 11,12
